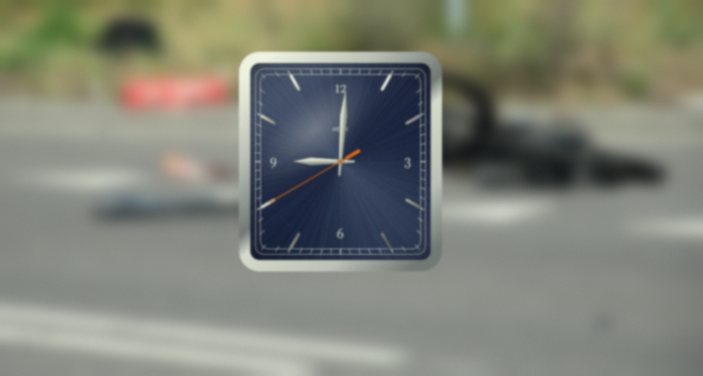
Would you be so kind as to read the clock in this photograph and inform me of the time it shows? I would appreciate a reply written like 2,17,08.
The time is 9,00,40
